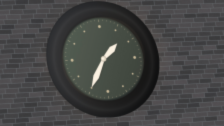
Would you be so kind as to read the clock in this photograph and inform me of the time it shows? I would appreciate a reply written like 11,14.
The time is 1,35
